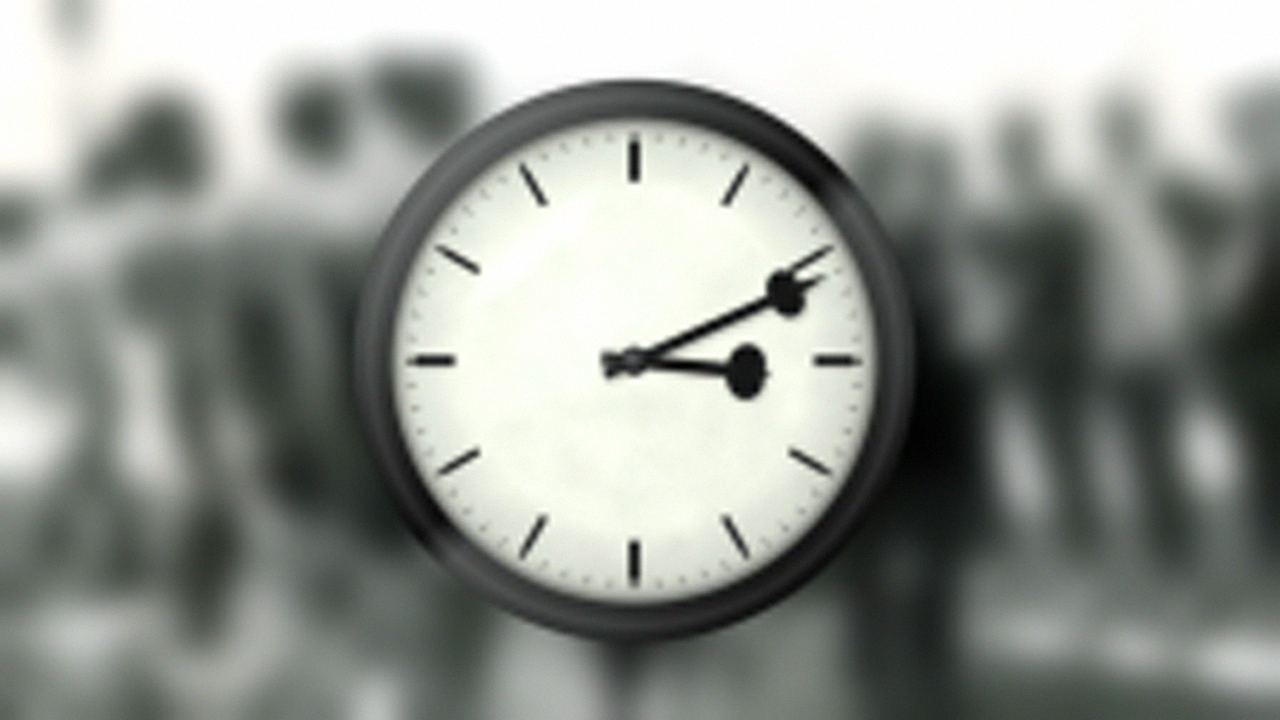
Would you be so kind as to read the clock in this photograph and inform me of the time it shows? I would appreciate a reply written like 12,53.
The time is 3,11
